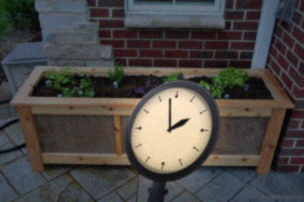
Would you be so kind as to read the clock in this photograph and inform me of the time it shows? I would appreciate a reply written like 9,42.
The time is 1,58
